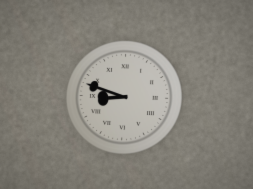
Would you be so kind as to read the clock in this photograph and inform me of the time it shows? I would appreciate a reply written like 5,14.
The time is 8,48
